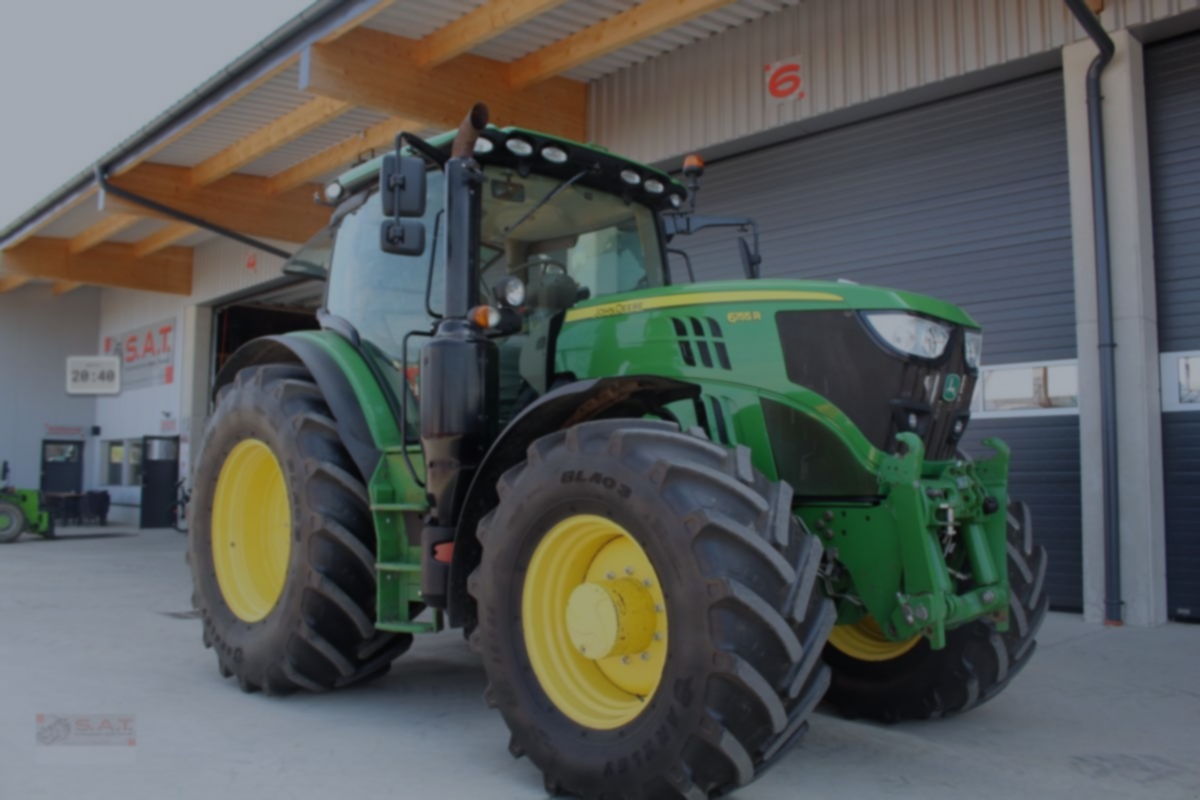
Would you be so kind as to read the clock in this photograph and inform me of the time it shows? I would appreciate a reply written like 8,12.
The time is 20,40
